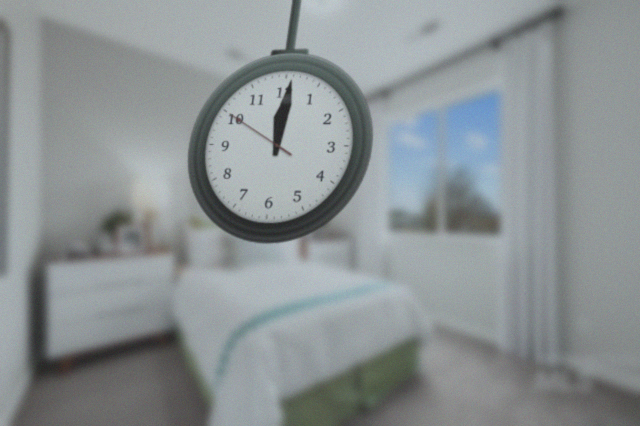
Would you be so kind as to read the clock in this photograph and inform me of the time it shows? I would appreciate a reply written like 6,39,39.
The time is 12,00,50
